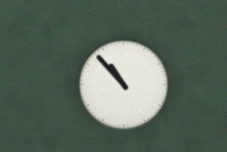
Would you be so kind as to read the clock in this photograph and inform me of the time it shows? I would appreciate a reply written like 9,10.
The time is 10,53
